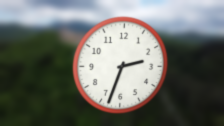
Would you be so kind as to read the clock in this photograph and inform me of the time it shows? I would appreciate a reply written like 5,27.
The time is 2,33
